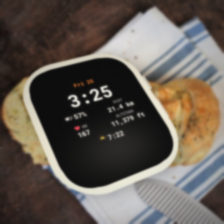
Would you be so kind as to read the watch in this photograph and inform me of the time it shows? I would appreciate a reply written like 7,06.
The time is 3,25
